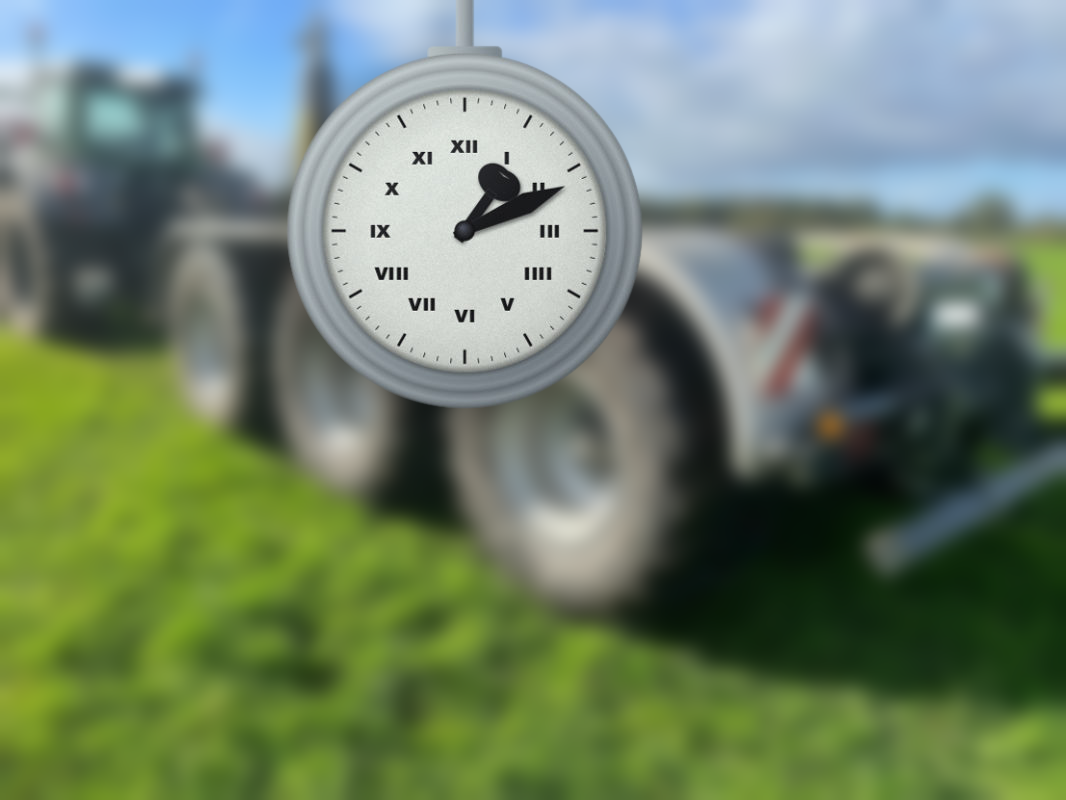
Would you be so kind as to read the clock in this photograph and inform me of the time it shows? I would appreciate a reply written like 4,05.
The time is 1,11
